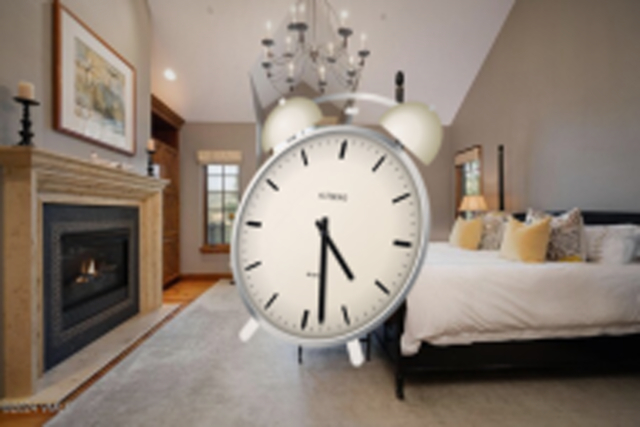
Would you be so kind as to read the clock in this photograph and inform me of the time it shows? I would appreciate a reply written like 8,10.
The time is 4,28
